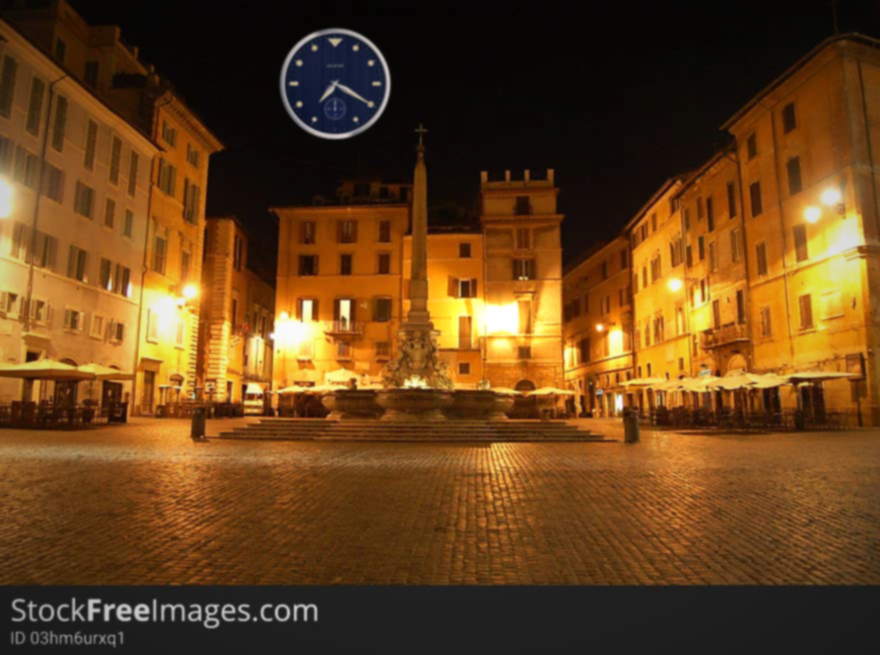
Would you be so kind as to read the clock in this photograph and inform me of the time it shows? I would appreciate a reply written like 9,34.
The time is 7,20
